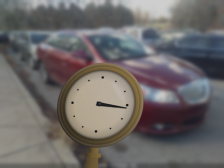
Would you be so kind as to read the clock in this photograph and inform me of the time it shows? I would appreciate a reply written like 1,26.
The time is 3,16
